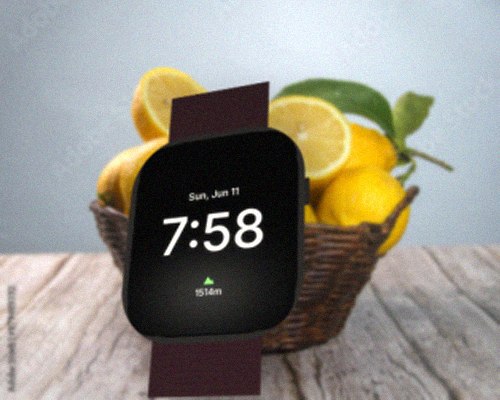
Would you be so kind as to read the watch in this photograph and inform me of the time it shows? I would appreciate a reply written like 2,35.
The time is 7,58
